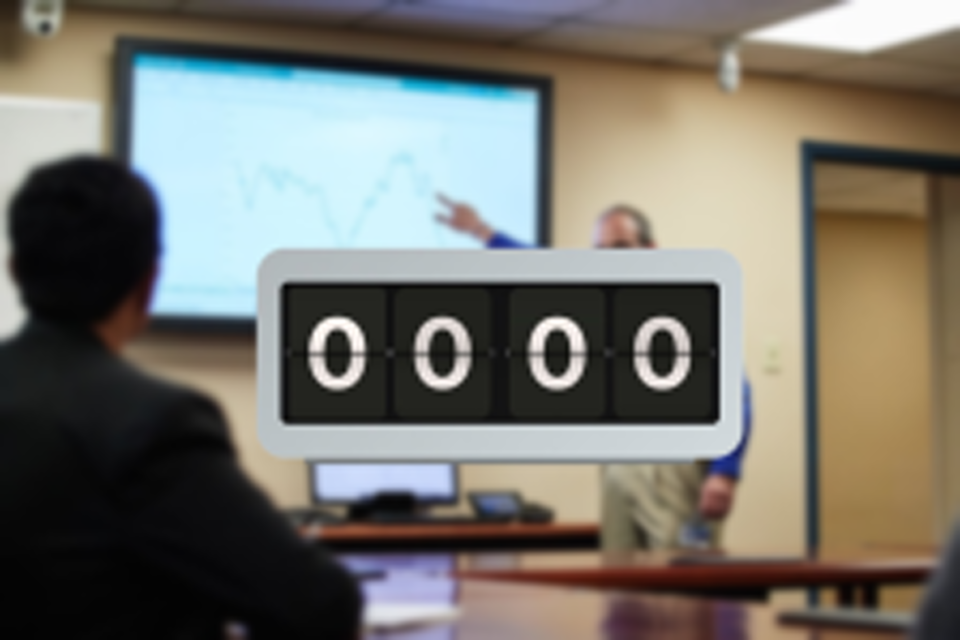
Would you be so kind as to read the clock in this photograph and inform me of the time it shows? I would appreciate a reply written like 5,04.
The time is 0,00
